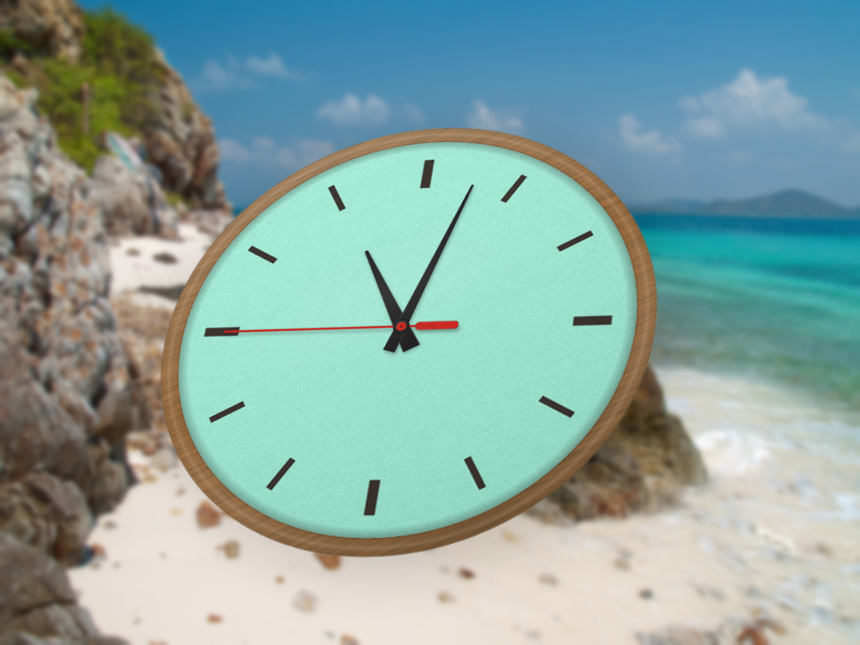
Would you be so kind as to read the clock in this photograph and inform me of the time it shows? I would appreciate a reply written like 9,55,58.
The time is 11,02,45
